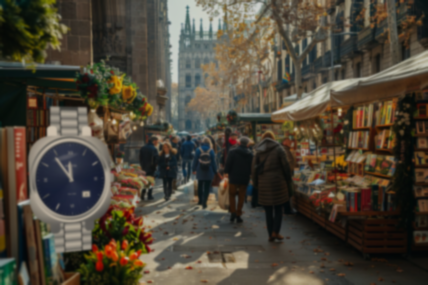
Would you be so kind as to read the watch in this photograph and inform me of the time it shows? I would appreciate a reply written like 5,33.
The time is 11,54
